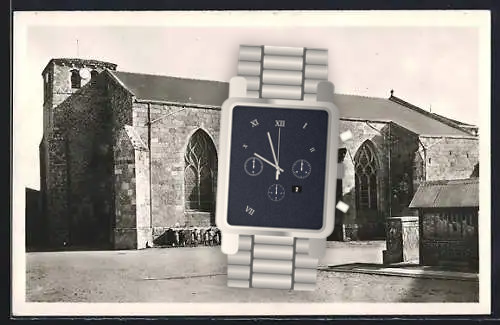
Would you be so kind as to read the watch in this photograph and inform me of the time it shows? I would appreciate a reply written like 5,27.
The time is 9,57
